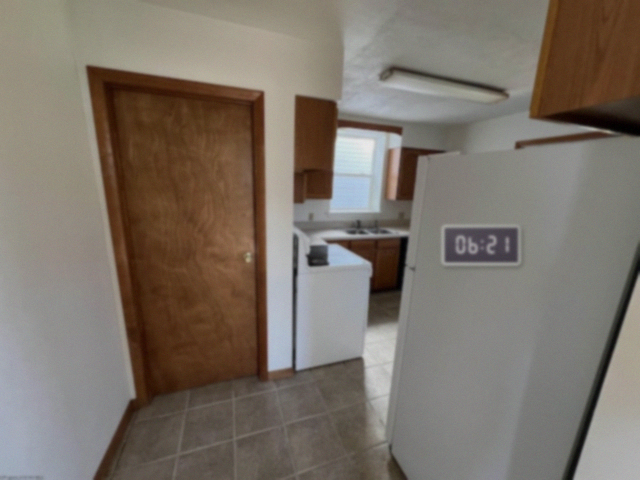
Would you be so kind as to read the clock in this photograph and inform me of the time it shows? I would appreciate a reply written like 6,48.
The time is 6,21
